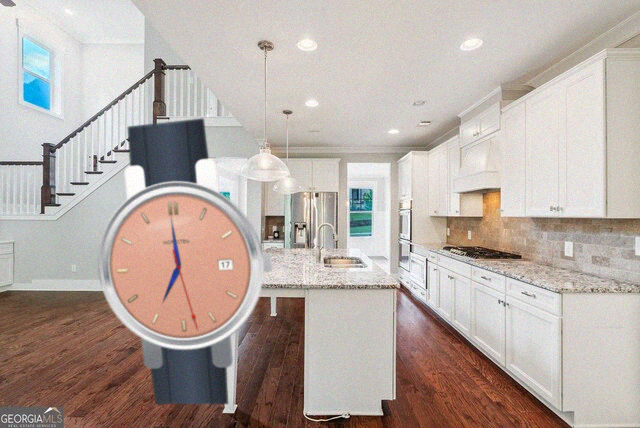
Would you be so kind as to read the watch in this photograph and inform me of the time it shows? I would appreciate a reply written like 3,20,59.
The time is 6,59,28
